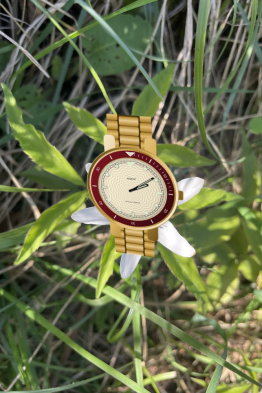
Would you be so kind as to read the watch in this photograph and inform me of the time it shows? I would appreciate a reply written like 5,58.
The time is 2,09
